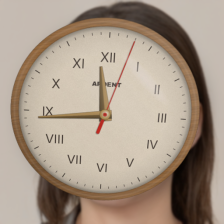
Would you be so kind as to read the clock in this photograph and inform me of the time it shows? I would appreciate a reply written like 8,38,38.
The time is 11,44,03
